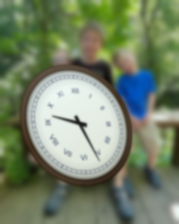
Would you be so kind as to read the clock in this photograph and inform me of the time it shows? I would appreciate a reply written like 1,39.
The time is 9,26
